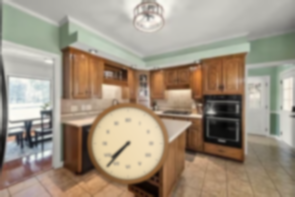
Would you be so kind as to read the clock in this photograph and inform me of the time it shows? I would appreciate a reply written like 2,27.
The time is 7,37
